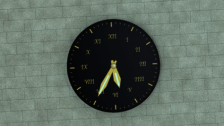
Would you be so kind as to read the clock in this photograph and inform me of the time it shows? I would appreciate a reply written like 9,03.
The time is 5,35
